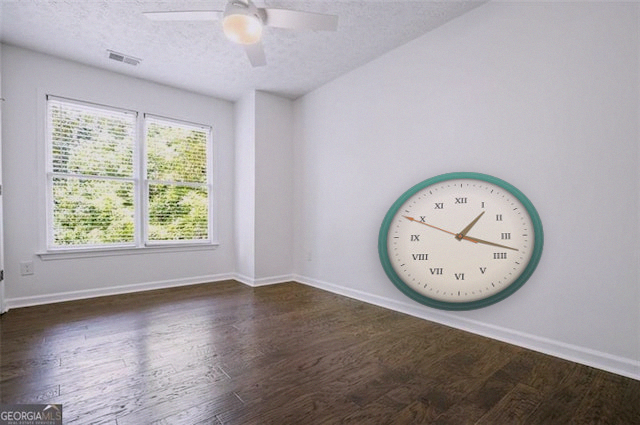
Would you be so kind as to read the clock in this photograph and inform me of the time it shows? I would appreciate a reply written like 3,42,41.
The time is 1,17,49
